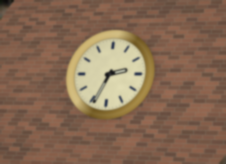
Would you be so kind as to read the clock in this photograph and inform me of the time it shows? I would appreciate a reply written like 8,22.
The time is 2,34
